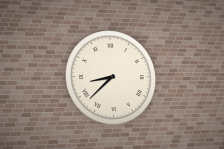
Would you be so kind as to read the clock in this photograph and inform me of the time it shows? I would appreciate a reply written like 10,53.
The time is 8,38
